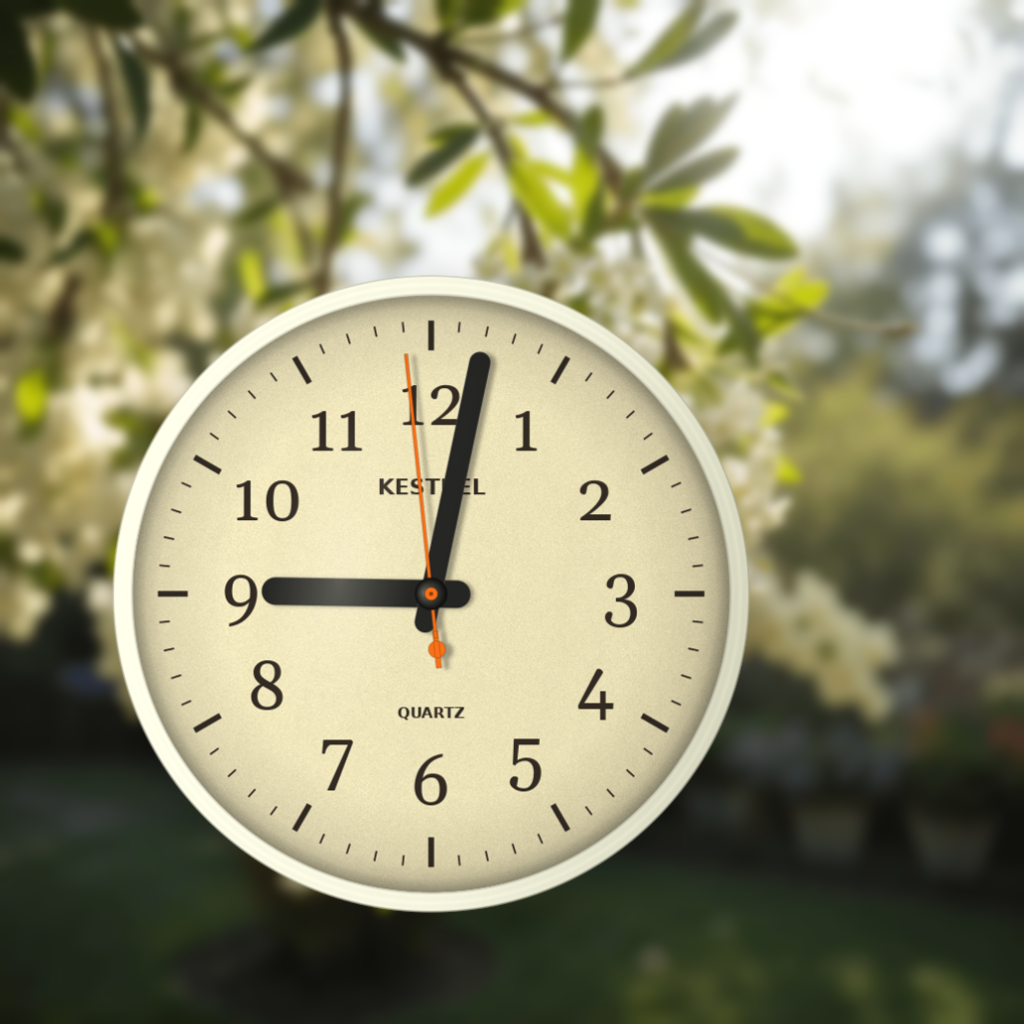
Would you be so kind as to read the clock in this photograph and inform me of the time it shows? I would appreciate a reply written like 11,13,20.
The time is 9,01,59
